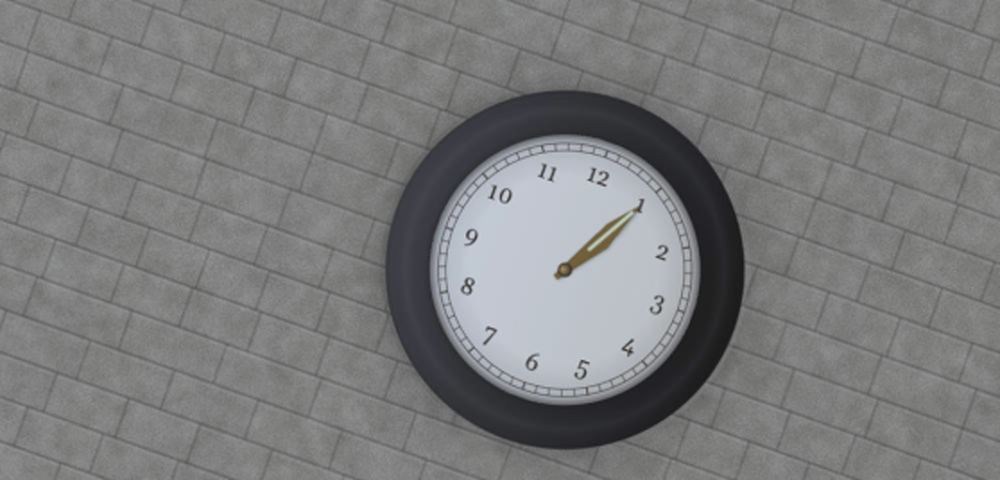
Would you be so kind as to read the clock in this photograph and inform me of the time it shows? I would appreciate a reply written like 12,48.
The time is 1,05
